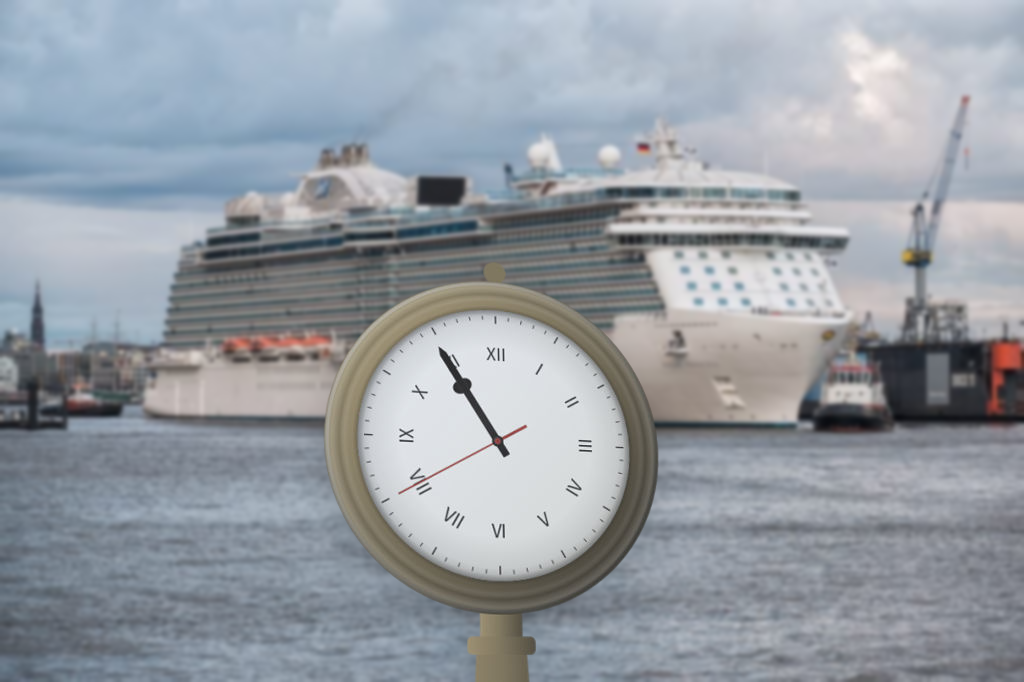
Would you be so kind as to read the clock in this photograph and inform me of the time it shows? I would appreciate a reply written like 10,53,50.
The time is 10,54,40
